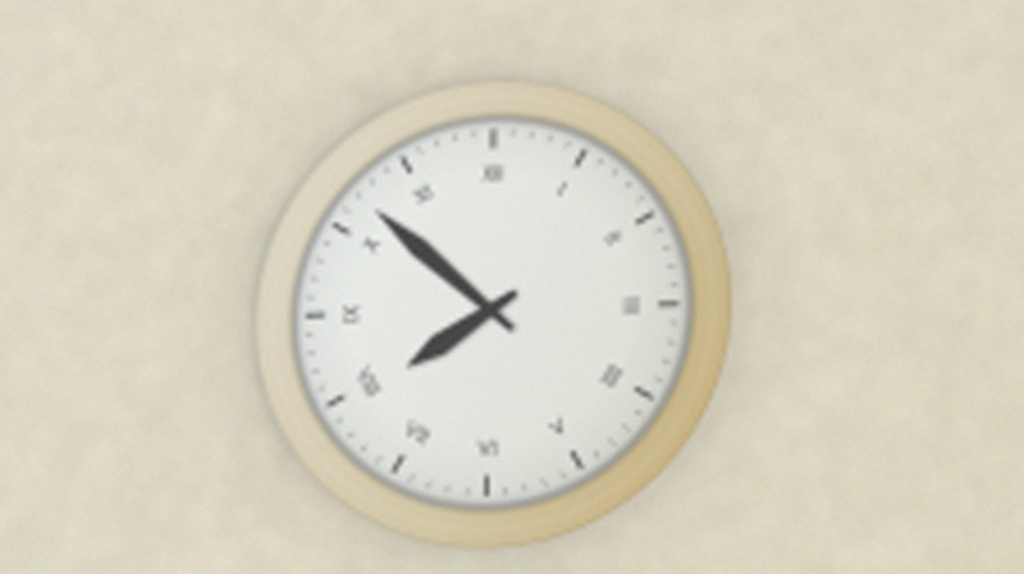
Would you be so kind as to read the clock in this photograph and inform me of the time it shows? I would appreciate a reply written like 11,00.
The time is 7,52
